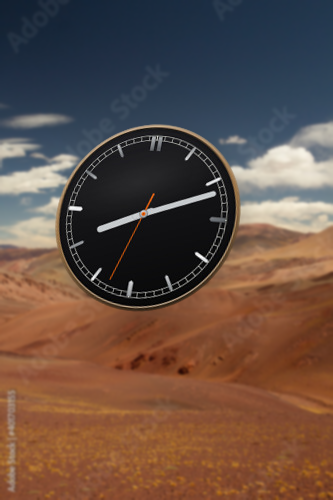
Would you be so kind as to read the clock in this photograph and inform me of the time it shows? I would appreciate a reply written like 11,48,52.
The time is 8,11,33
